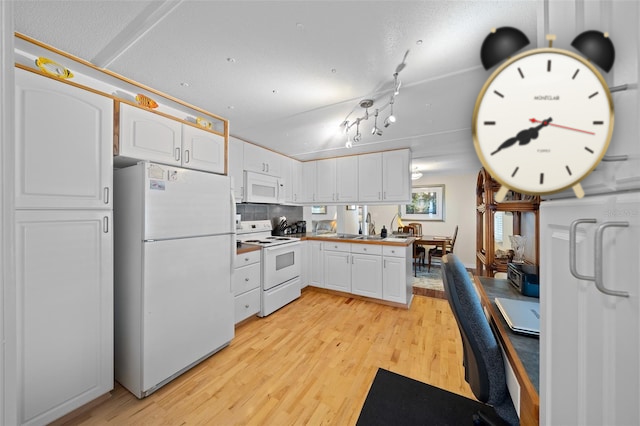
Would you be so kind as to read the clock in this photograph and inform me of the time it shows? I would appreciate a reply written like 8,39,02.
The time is 7,40,17
